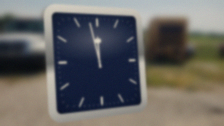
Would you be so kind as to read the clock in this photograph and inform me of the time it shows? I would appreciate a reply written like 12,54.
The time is 11,58
